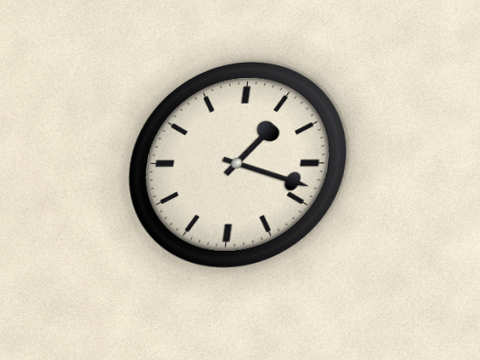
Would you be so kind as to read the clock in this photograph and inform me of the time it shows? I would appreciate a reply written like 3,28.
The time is 1,18
